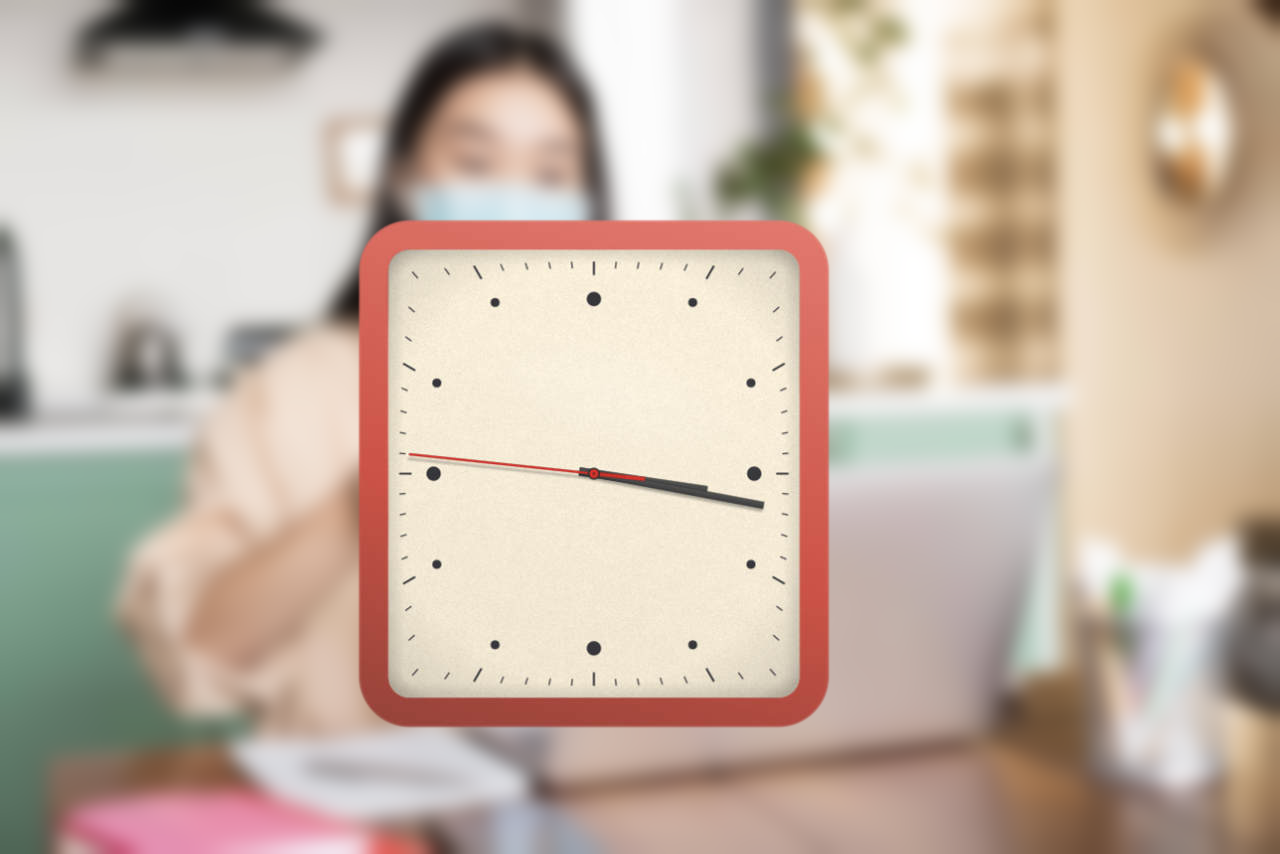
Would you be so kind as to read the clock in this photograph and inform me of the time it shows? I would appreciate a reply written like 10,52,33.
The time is 3,16,46
